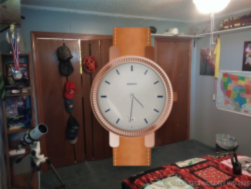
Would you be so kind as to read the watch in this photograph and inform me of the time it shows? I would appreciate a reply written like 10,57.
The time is 4,31
